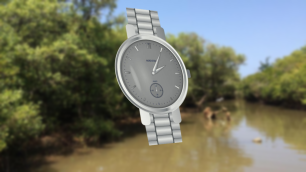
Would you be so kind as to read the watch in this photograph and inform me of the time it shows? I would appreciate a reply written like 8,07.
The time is 2,05
